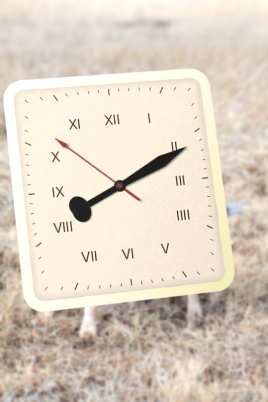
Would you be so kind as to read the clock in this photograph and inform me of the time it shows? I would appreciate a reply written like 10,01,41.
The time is 8,10,52
